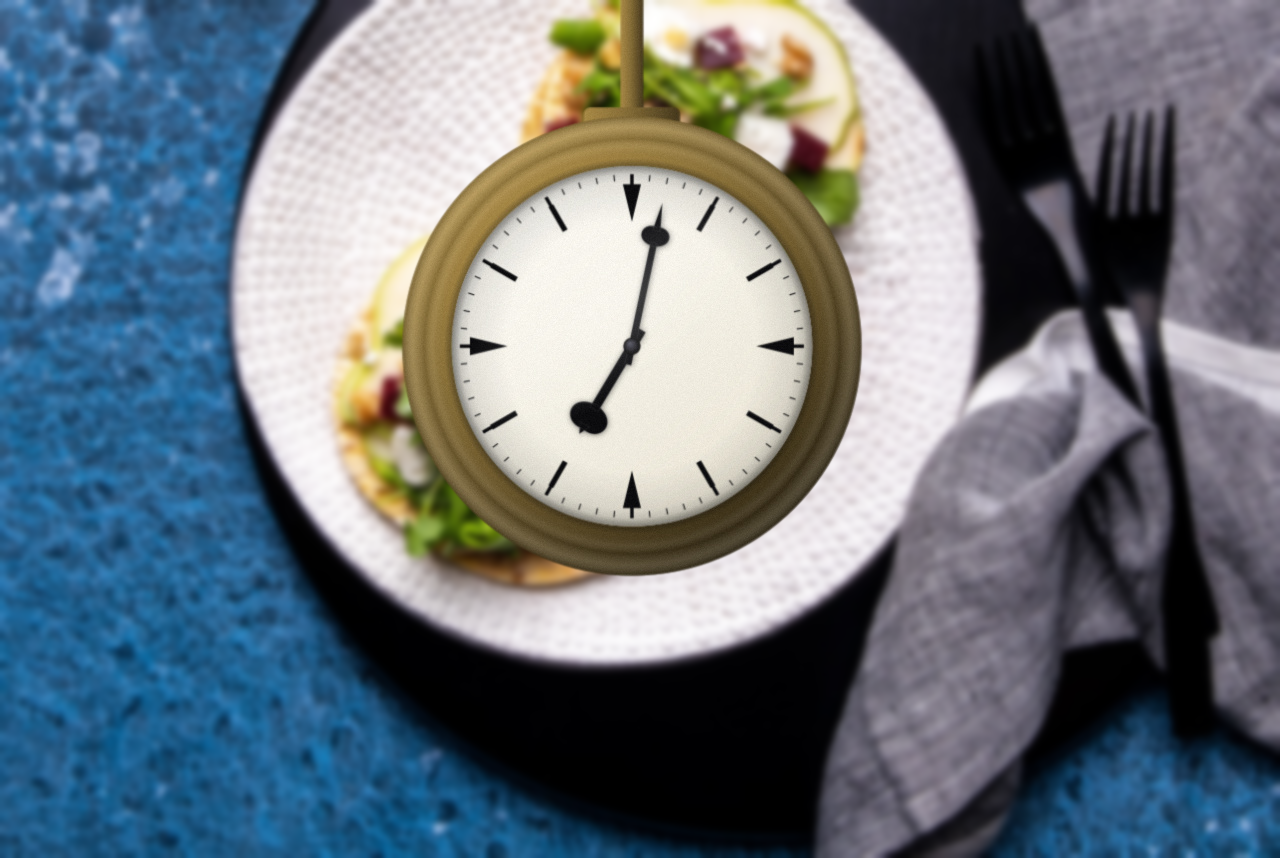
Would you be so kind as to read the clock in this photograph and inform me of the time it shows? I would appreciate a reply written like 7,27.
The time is 7,02
